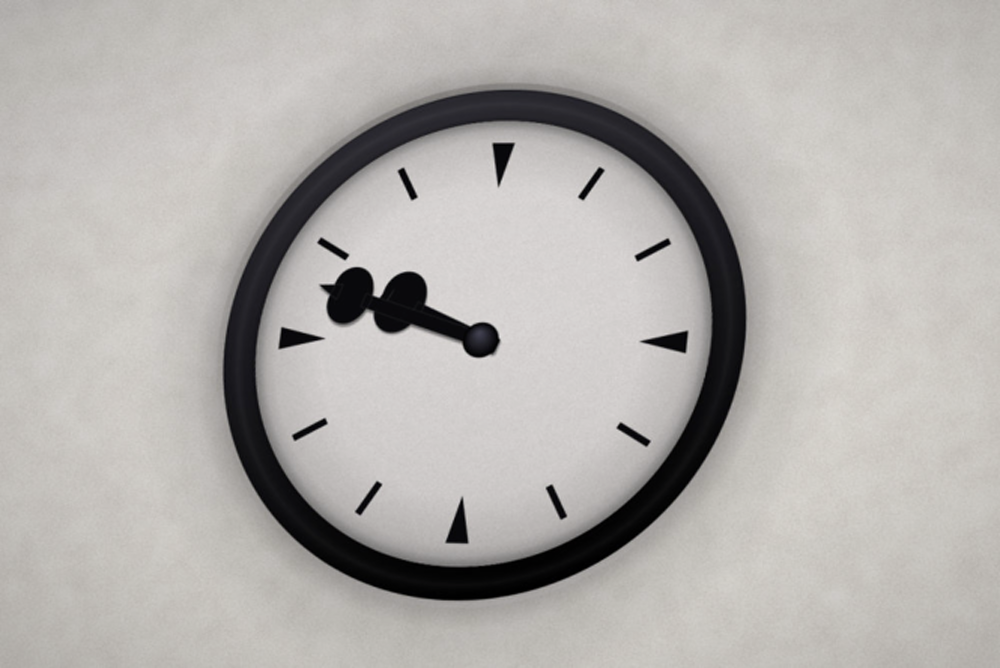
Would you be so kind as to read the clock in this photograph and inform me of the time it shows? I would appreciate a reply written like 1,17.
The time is 9,48
